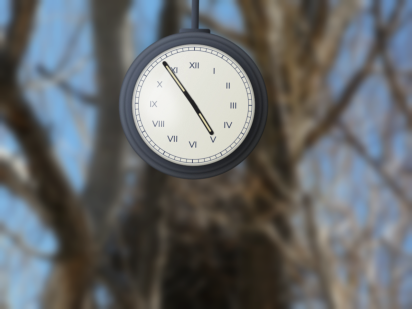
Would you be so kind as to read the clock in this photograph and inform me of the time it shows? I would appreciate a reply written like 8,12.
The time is 4,54
